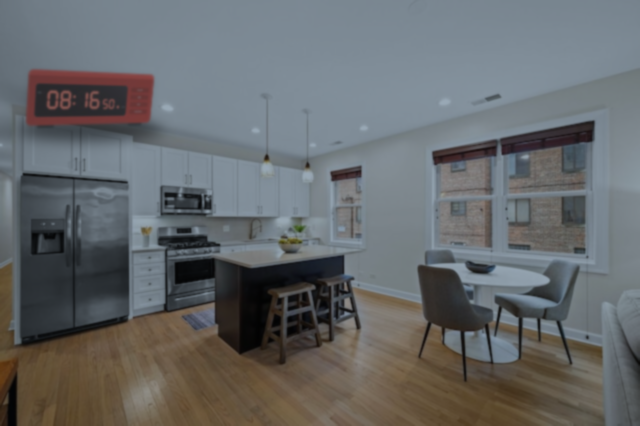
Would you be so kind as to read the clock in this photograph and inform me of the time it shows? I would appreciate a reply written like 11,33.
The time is 8,16
